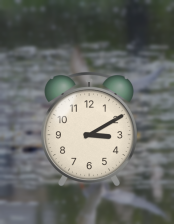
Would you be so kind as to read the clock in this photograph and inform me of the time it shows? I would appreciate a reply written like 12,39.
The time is 3,10
